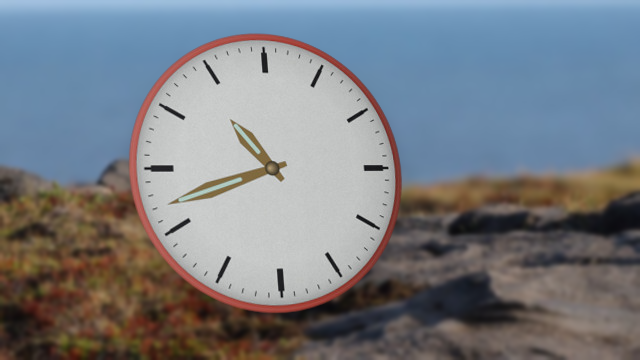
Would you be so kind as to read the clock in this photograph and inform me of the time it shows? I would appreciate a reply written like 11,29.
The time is 10,42
